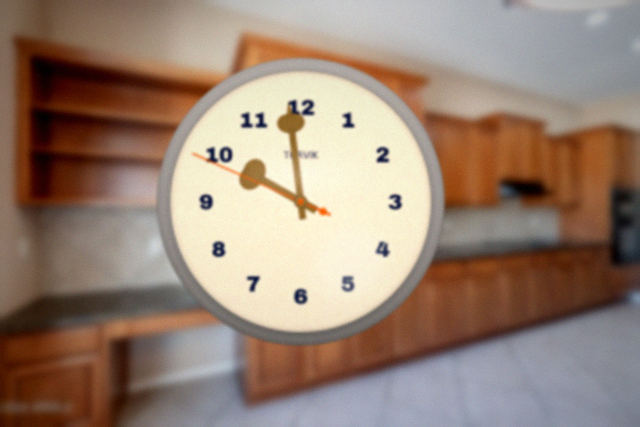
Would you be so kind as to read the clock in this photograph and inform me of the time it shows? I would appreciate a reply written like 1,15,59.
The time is 9,58,49
